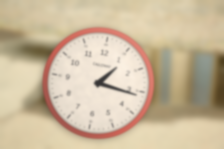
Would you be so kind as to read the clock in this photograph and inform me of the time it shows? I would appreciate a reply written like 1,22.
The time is 1,16
